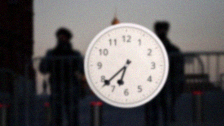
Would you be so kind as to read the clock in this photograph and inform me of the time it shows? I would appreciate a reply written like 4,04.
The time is 6,38
